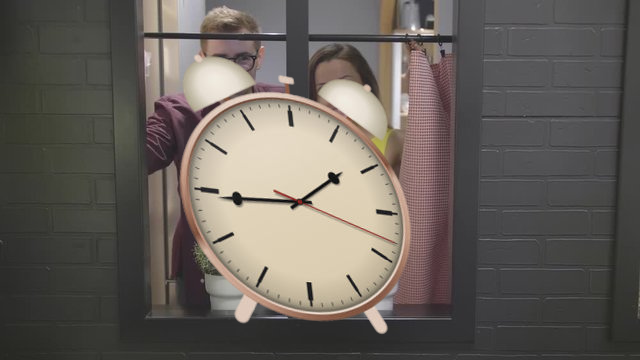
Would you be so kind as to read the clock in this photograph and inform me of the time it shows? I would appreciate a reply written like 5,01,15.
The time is 1,44,18
